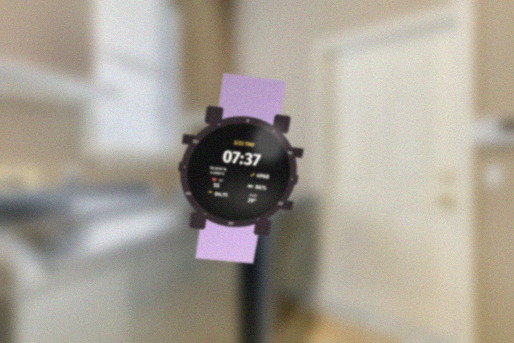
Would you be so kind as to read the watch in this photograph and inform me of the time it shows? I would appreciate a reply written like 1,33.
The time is 7,37
